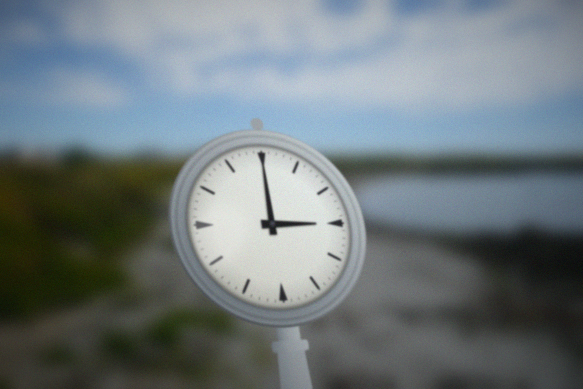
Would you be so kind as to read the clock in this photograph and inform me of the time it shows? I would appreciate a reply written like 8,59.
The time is 3,00
